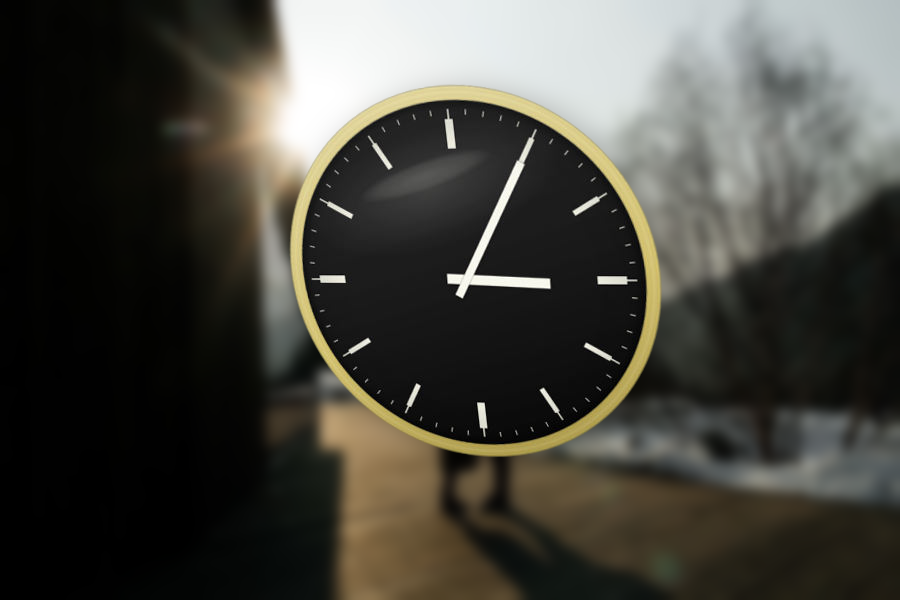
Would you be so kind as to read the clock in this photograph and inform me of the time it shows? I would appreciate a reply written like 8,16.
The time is 3,05
